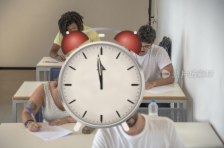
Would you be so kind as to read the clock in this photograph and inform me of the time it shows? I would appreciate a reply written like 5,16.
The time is 11,59
